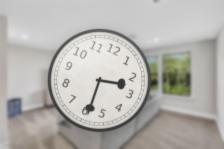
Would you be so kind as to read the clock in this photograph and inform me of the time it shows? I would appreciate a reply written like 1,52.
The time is 2,29
